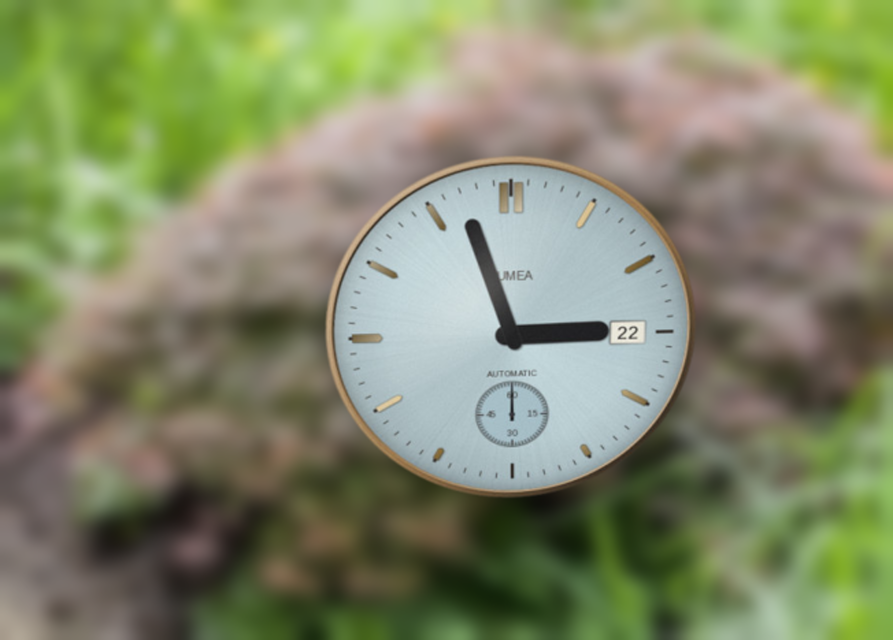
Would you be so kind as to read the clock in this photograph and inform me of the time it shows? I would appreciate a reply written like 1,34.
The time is 2,57
